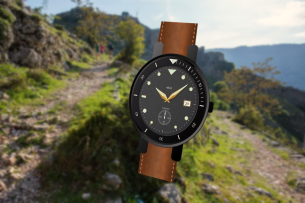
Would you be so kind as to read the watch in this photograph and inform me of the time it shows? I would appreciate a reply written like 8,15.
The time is 10,08
